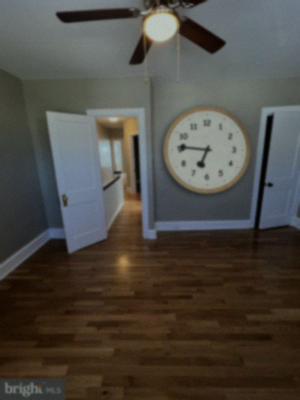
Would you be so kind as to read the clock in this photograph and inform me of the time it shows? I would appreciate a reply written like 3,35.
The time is 6,46
